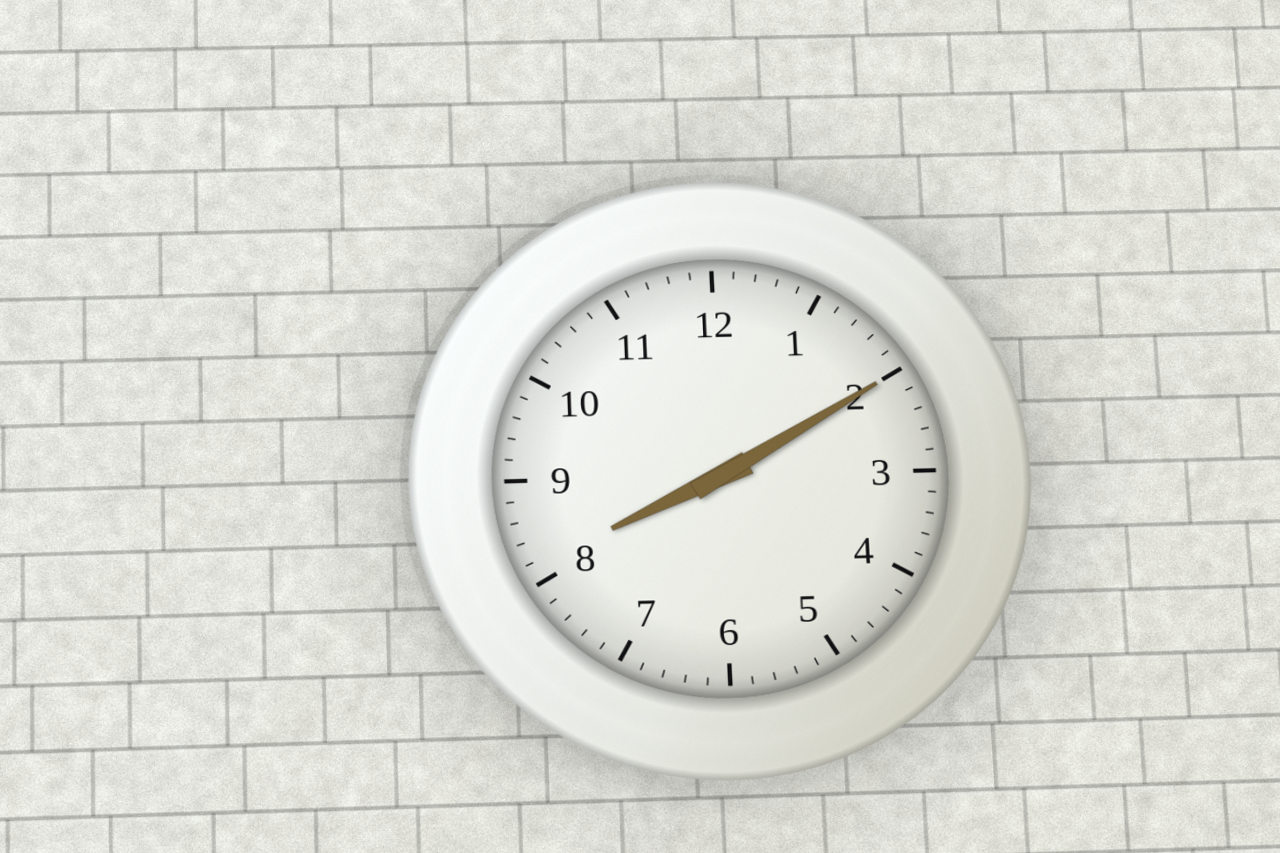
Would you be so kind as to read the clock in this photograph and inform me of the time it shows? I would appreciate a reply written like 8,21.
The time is 8,10
